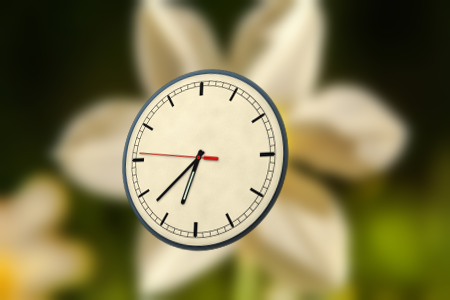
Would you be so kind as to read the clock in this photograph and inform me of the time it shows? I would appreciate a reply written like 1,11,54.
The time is 6,37,46
